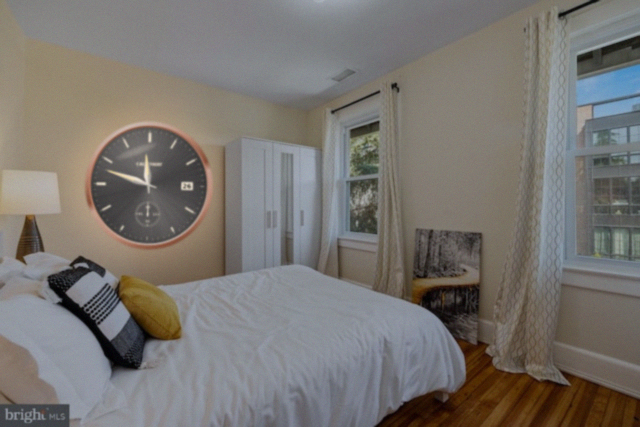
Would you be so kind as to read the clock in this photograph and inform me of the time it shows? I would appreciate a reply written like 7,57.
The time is 11,48
